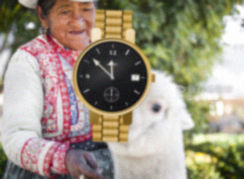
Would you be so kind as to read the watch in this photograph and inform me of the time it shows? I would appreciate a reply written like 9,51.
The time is 11,52
